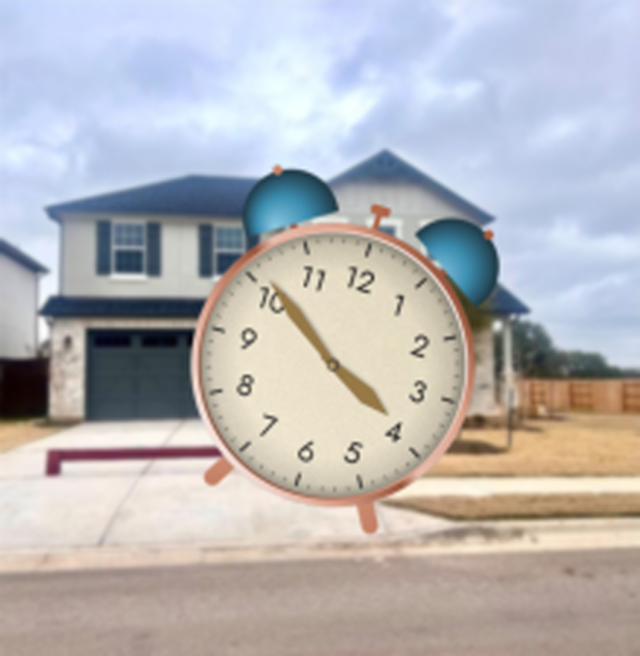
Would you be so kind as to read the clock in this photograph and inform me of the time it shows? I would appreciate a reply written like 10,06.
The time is 3,51
